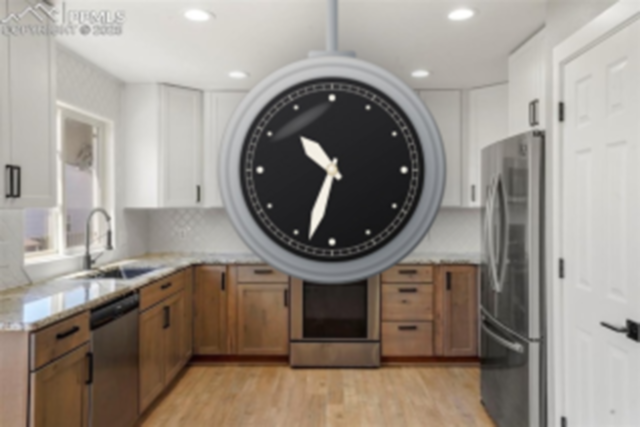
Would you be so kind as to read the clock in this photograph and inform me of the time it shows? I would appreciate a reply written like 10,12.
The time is 10,33
